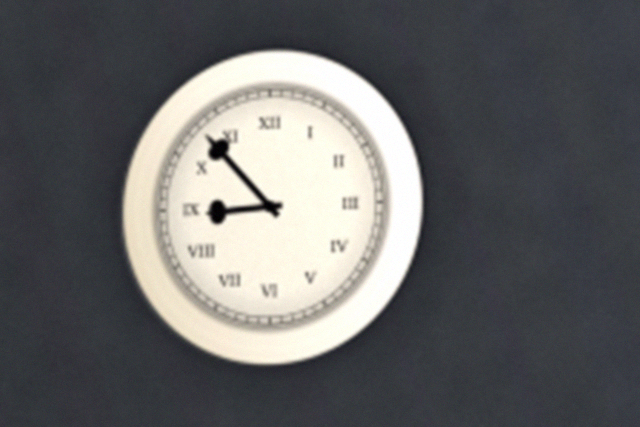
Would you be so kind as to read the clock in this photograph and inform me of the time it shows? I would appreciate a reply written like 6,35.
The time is 8,53
